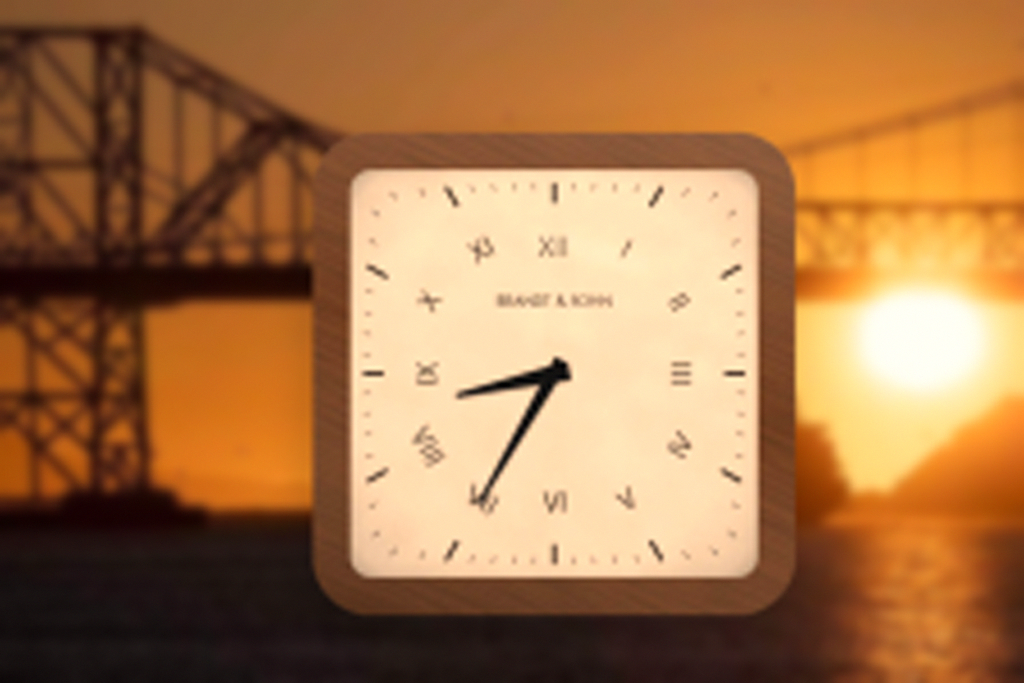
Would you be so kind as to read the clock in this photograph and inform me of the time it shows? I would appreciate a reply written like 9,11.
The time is 8,35
